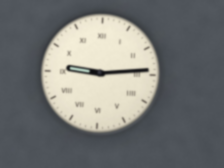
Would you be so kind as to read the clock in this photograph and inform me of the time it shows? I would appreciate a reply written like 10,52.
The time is 9,14
